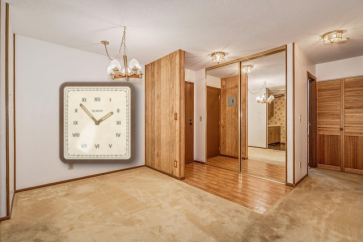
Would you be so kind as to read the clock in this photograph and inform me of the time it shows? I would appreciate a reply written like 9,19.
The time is 1,53
